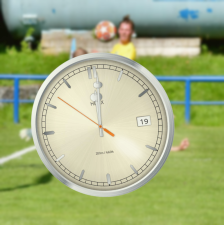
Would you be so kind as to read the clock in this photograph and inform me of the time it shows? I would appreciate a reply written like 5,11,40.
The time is 12,00,52
